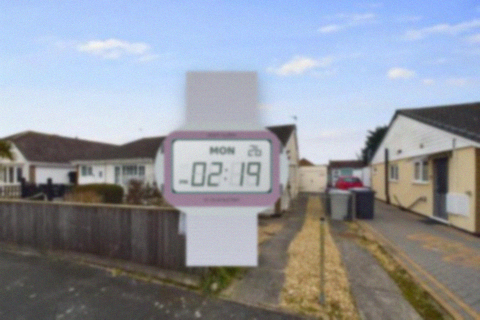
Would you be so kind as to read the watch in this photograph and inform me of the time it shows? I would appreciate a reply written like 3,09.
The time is 2,19
